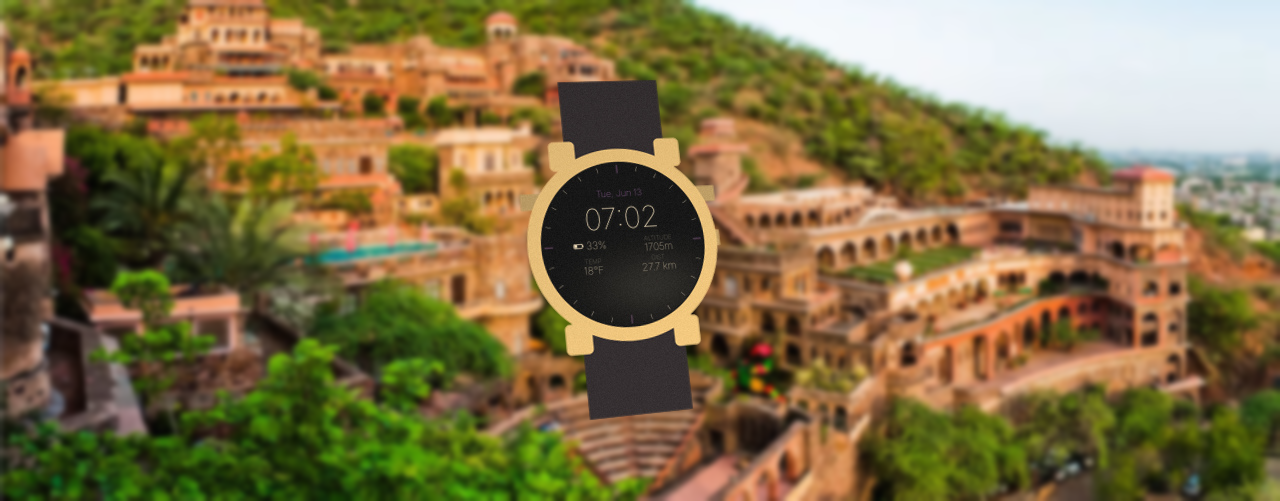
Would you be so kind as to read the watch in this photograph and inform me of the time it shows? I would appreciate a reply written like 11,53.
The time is 7,02
